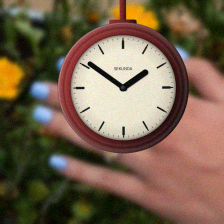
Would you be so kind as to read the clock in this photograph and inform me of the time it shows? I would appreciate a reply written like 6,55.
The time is 1,51
